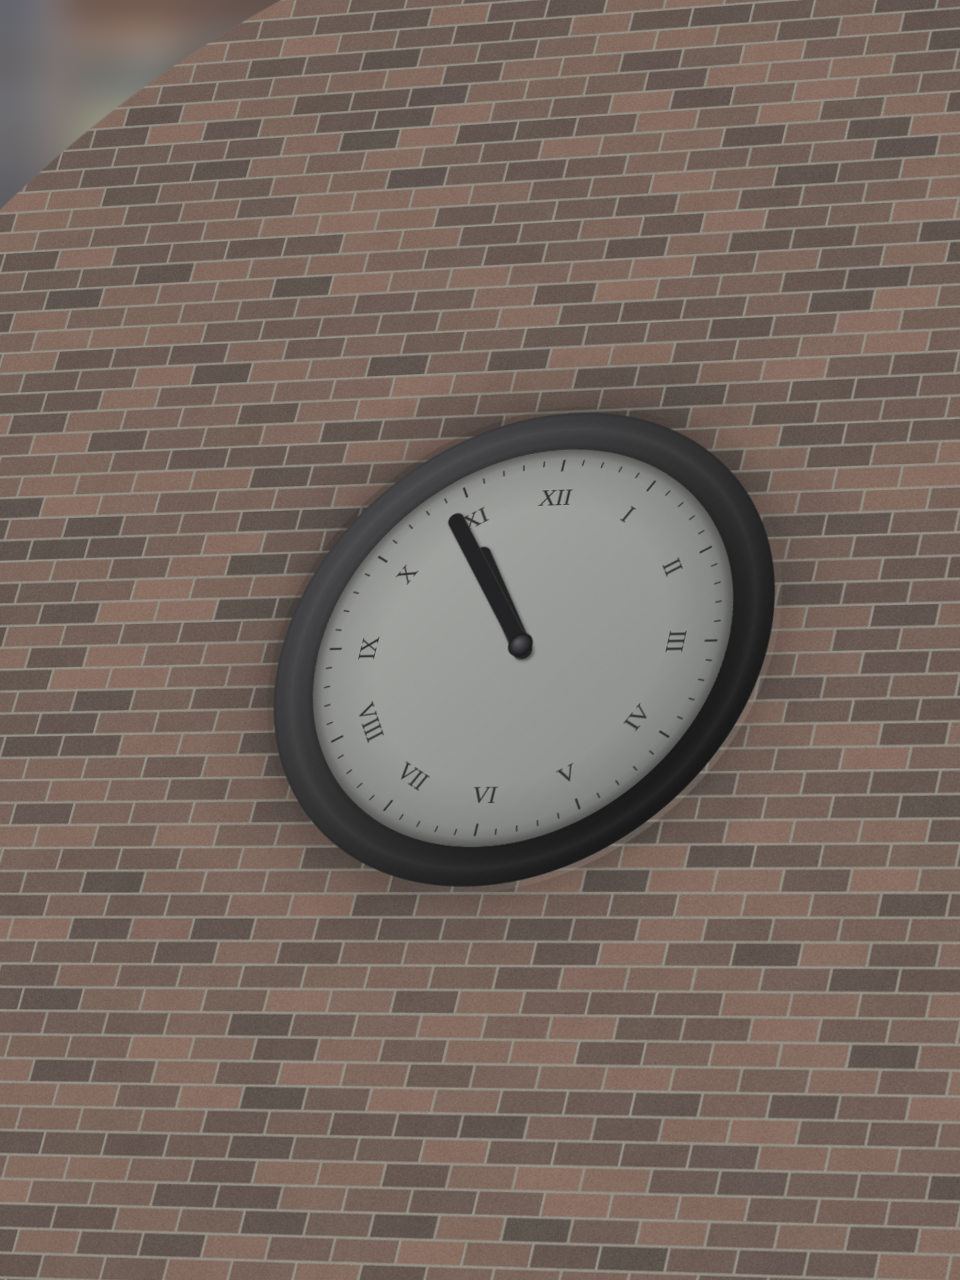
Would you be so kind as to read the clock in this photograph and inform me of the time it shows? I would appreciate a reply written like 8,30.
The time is 10,54
